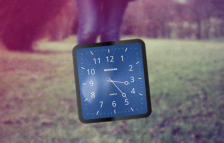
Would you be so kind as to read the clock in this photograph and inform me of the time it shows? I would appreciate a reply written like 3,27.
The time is 3,24
